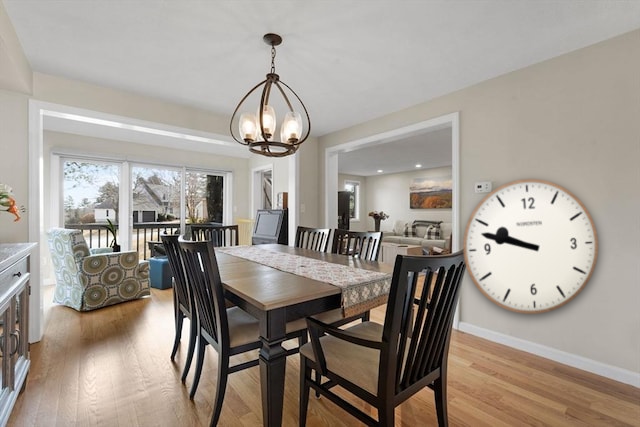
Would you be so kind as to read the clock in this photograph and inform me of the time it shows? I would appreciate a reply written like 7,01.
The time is 9,48
